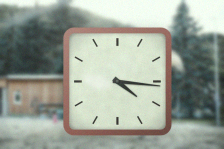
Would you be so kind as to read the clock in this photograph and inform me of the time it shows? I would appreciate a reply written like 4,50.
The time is 4,16
